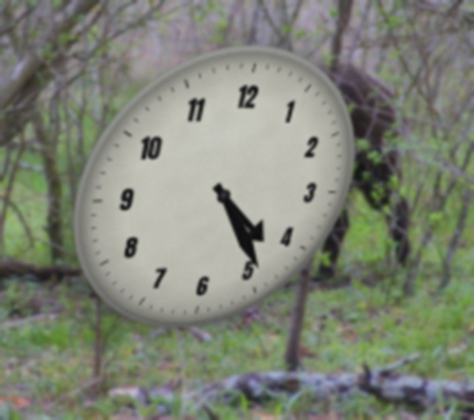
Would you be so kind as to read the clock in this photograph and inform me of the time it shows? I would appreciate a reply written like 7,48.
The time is 4,24
